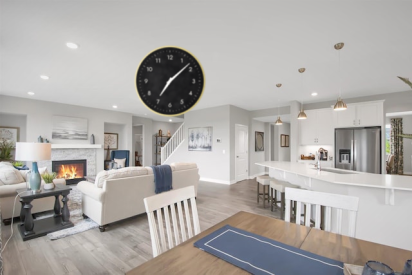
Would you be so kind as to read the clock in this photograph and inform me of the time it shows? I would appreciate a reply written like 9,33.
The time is 7,08
